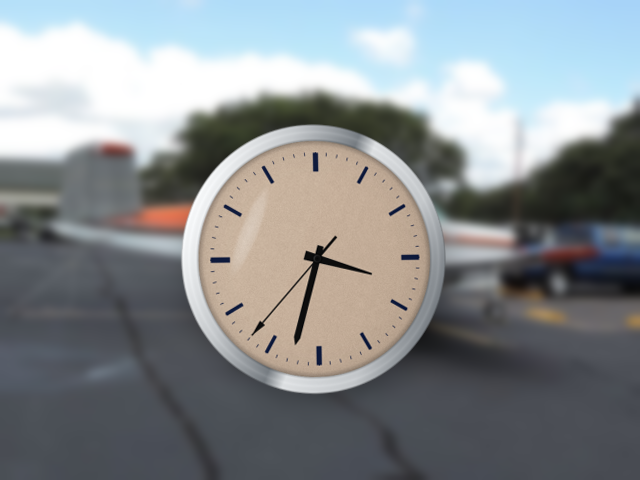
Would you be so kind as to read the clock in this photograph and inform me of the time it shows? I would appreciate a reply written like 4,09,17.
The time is 3,32,37
